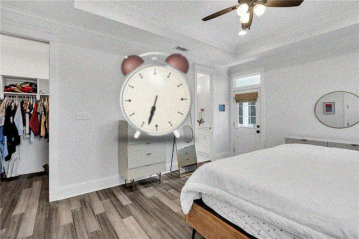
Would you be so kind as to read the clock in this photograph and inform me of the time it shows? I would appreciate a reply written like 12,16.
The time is 6,33
